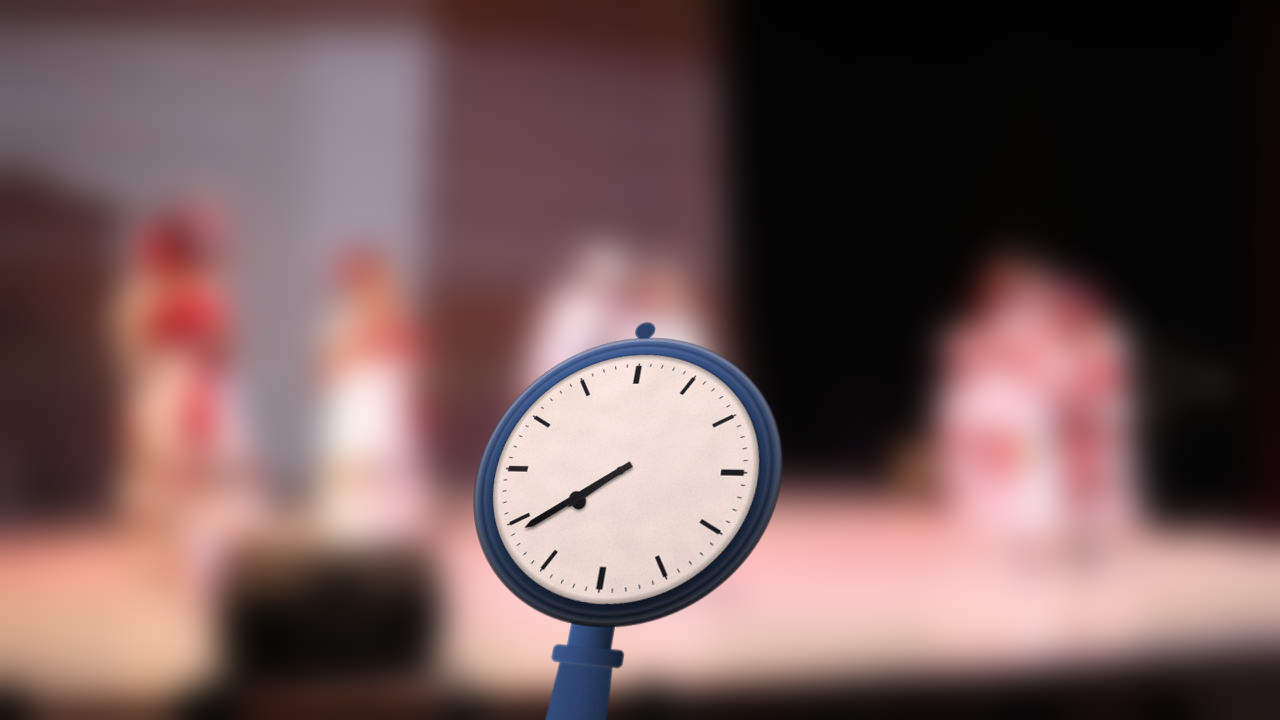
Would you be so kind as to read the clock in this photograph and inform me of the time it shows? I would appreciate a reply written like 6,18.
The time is 7,39
